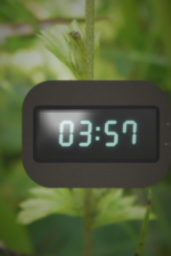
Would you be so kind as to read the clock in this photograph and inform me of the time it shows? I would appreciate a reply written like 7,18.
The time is 3,57
